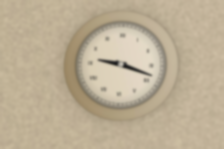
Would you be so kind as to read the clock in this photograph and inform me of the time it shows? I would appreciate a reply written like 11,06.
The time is 9,18
